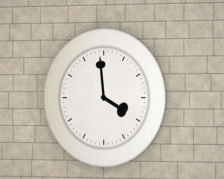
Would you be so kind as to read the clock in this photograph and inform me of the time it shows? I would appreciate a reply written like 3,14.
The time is 3,59
